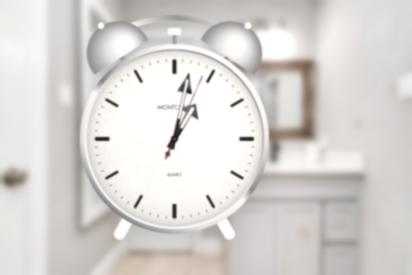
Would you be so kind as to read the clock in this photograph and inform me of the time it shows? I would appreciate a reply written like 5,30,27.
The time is 1,02,04
